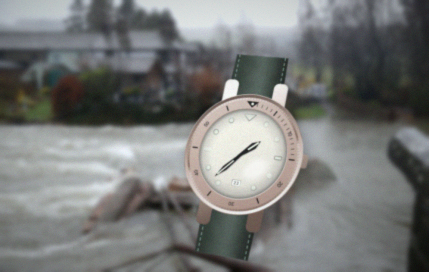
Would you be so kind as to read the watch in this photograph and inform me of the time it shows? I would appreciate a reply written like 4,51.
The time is 1,37
